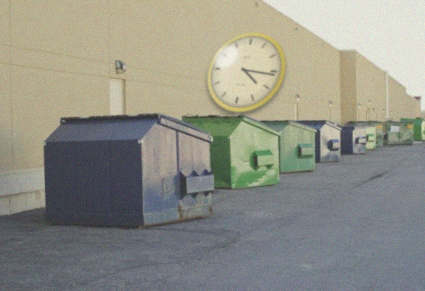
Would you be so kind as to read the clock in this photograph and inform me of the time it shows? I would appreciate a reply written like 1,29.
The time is 4,16
